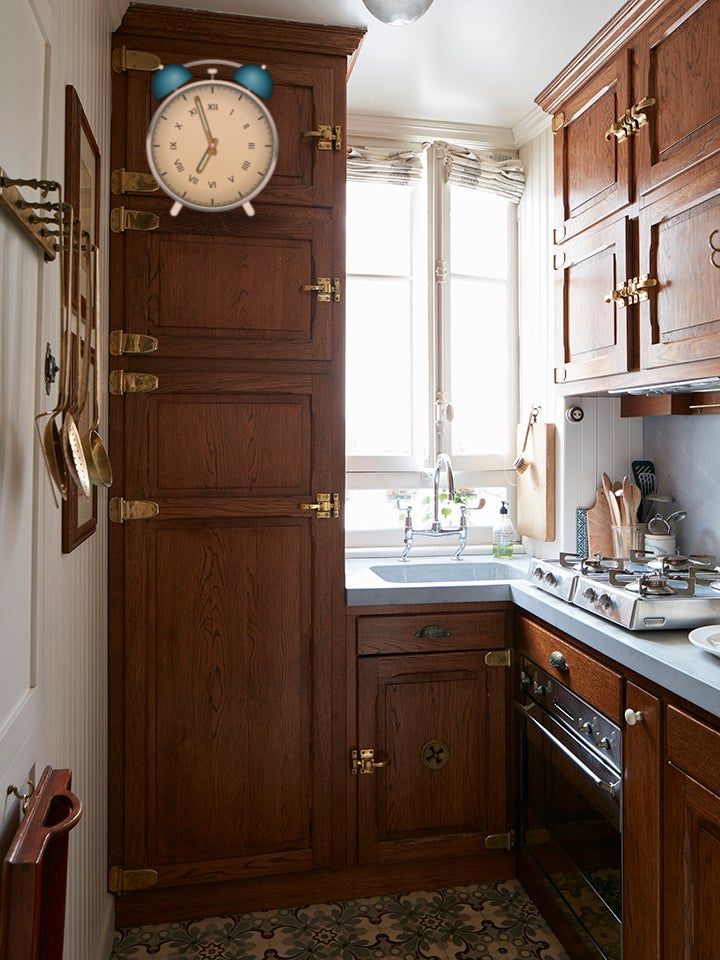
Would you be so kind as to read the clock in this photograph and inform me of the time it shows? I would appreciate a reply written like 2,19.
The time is 6,57
